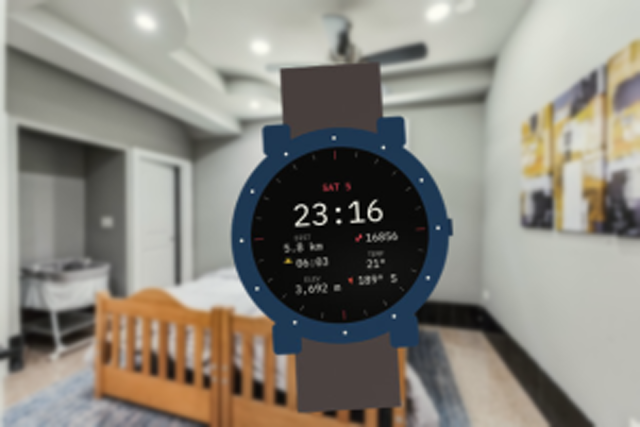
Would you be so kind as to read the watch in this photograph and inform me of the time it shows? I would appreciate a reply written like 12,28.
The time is 23,16
